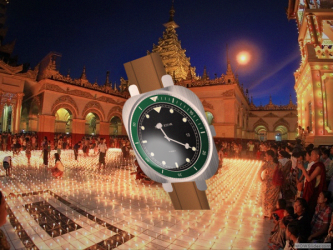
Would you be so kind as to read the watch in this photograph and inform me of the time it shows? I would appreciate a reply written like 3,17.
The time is 11,20
